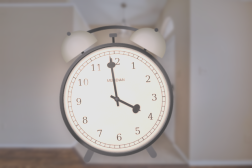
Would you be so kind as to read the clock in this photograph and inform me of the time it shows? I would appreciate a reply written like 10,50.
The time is 3,59
